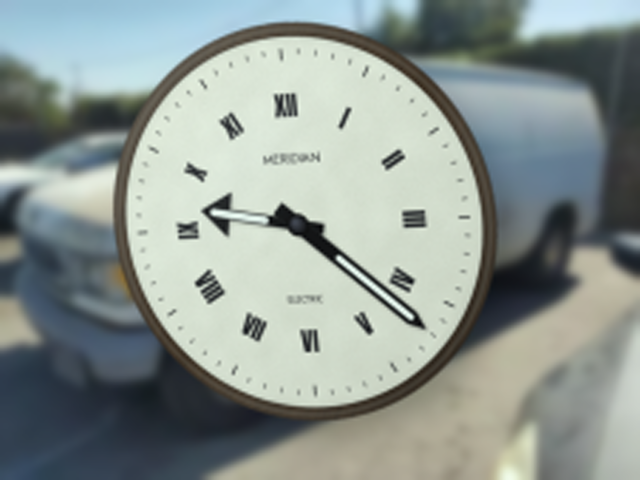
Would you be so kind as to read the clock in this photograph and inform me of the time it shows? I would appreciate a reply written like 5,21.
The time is 9,22
